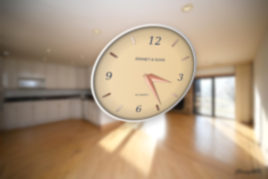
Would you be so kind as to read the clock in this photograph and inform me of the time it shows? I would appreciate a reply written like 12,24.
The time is 3,24
